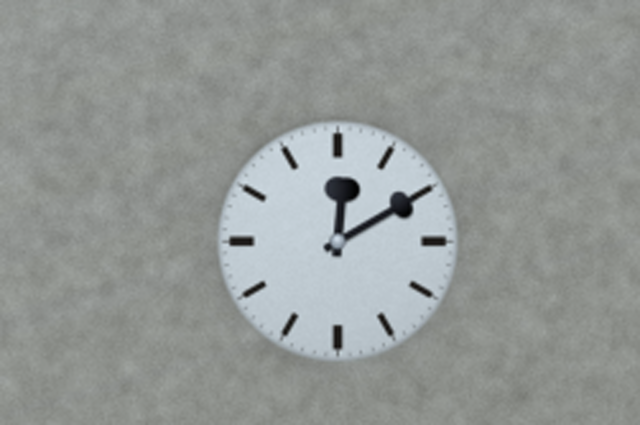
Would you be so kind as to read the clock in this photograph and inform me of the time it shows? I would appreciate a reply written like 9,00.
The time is 12,10
